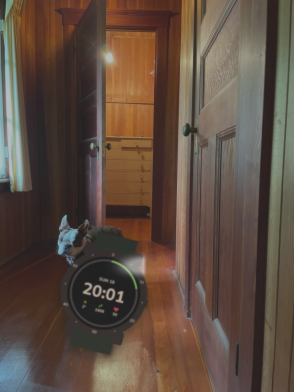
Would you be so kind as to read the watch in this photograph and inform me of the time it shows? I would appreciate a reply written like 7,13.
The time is 20,01
